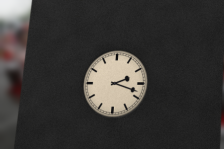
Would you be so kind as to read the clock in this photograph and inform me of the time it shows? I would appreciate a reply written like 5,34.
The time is 2,18
